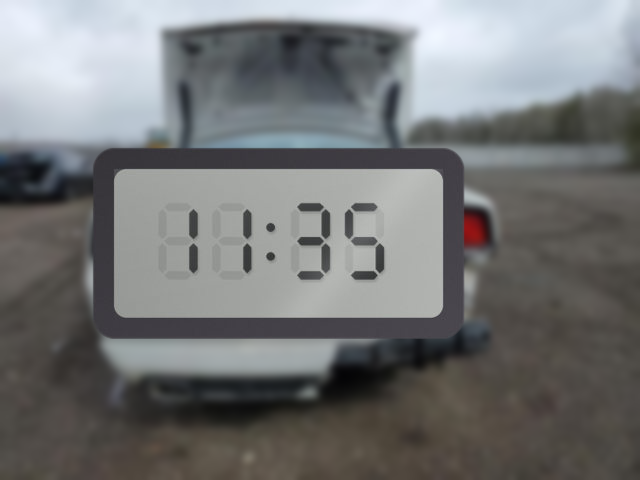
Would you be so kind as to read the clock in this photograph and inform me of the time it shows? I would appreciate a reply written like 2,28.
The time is 11,35
